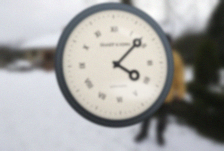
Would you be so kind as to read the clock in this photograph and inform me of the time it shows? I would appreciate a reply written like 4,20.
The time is 4,08
